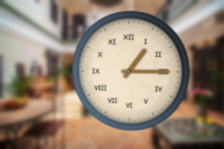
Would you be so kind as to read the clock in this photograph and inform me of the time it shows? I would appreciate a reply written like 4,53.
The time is 1,15
